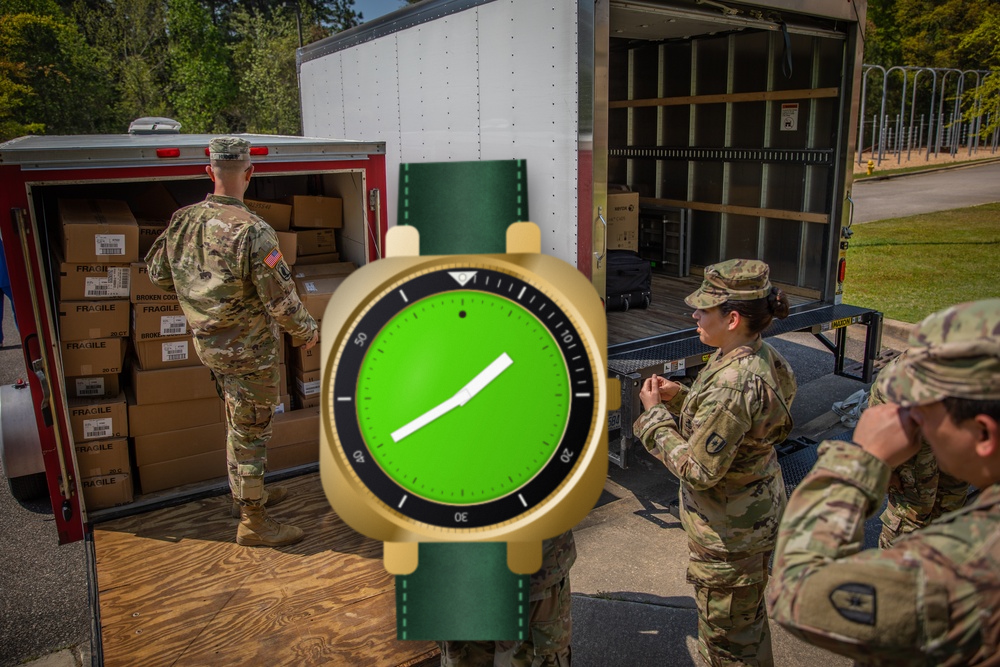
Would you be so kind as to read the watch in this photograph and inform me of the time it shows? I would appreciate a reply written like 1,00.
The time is 1,40
